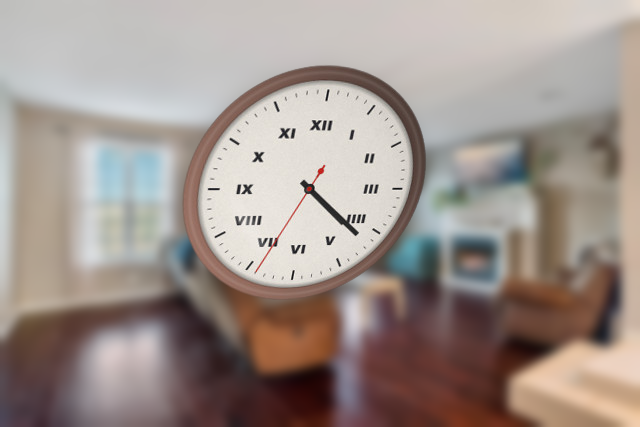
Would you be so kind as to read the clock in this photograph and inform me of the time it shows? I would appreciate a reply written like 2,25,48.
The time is 4,21,34
